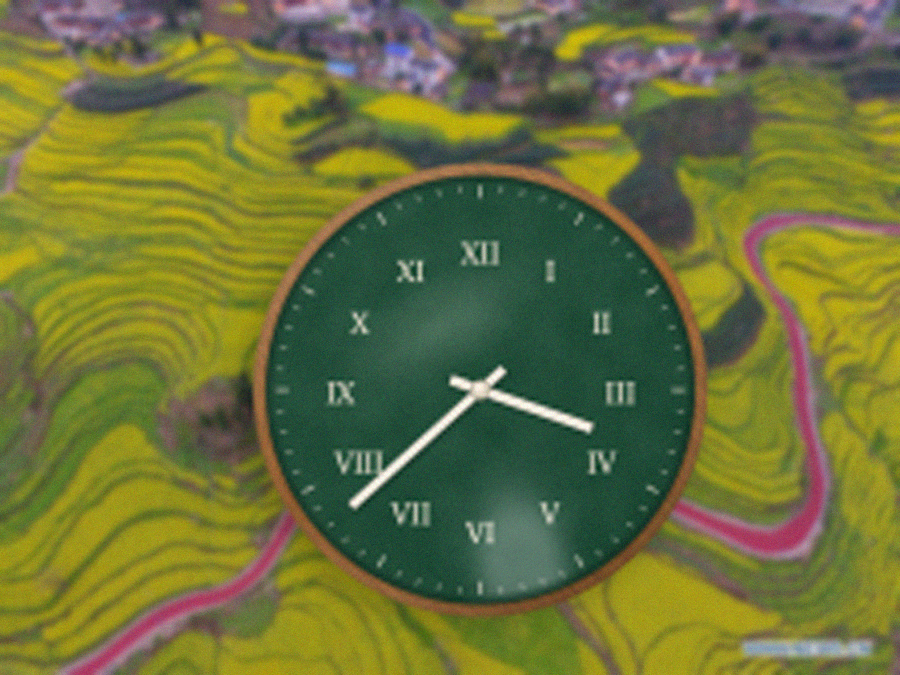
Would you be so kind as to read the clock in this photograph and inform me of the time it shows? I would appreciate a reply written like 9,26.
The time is 3,38
